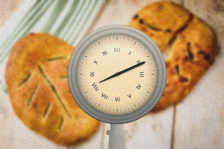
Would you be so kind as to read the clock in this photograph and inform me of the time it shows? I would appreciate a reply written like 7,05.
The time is 8,11
